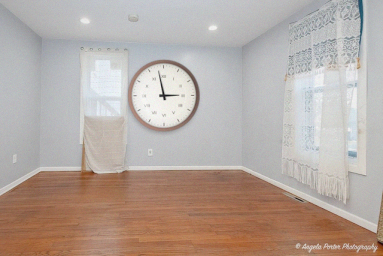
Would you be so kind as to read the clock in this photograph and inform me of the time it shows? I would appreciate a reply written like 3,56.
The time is 2,58
